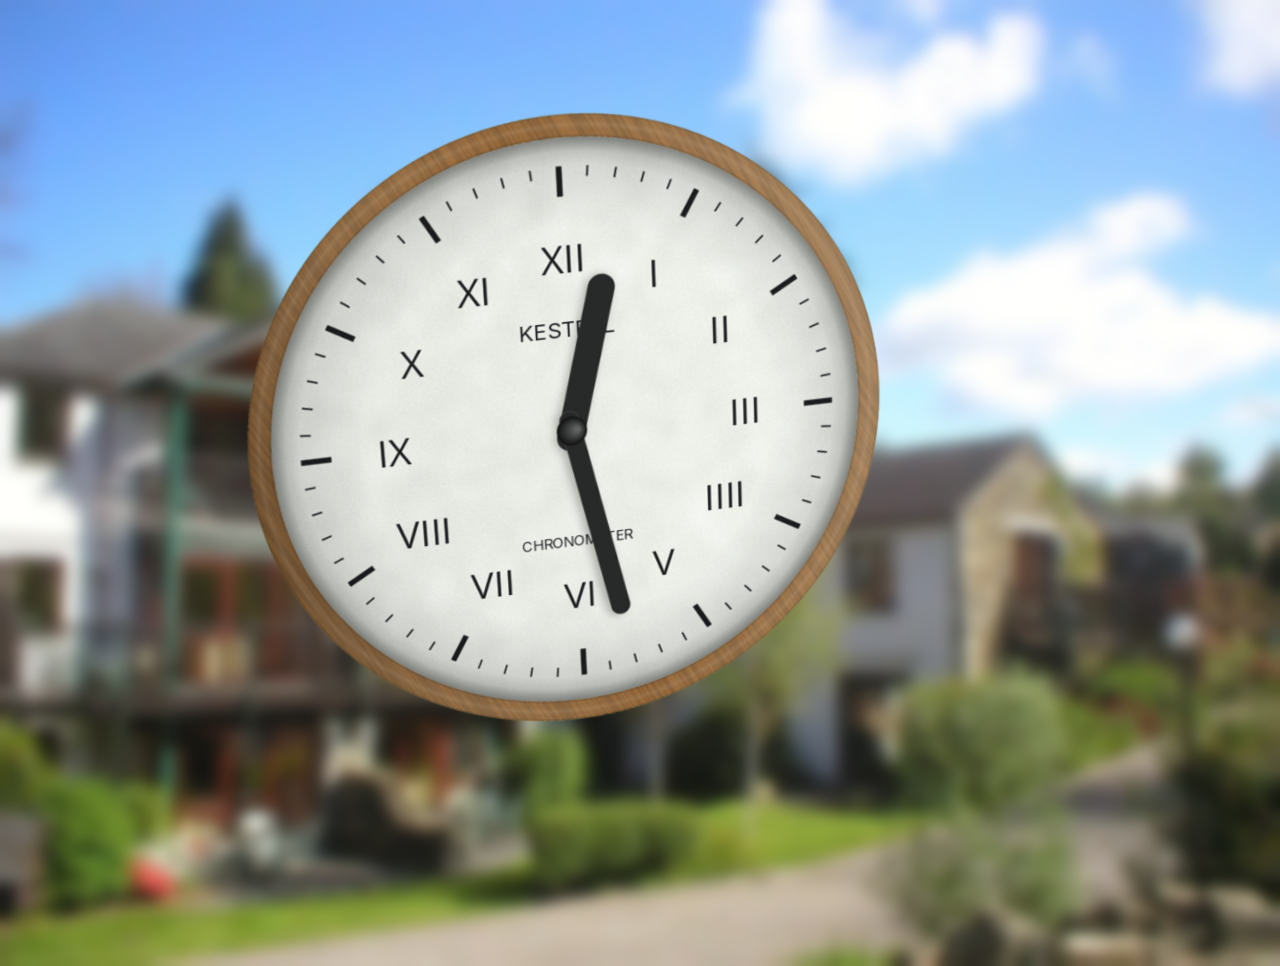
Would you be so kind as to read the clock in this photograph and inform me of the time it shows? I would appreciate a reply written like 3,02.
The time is 12,28
